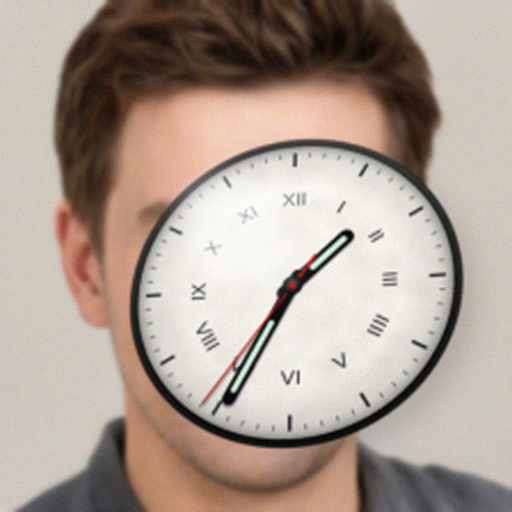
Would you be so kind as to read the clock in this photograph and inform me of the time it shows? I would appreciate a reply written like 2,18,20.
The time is 1,34,36
